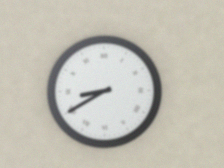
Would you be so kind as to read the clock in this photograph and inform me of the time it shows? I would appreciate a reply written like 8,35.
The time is 8,40
